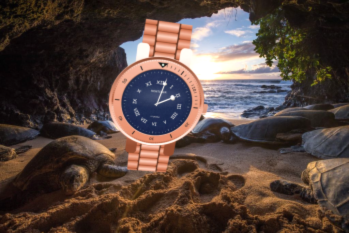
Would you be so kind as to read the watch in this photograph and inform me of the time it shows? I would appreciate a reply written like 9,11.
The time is 2,02
